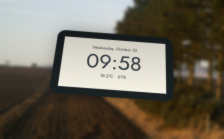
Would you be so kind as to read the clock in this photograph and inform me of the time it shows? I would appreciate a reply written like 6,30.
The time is 9,58
